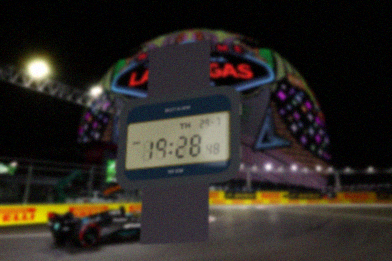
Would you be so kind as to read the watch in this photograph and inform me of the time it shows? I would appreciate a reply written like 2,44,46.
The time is 19,28,48
